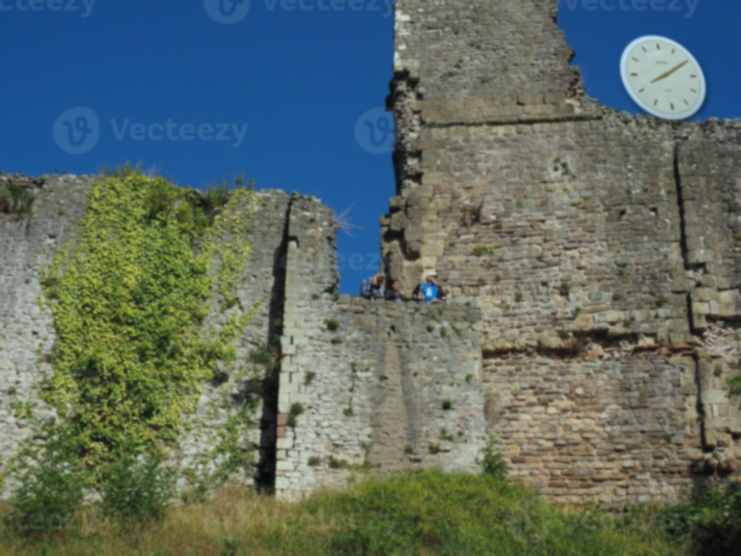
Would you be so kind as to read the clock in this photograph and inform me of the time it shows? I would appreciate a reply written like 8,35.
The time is 8,10
